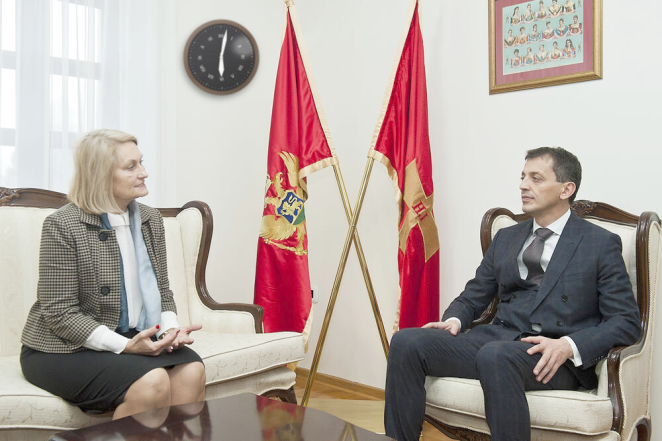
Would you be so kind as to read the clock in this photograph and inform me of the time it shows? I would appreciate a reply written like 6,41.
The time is 6,02
